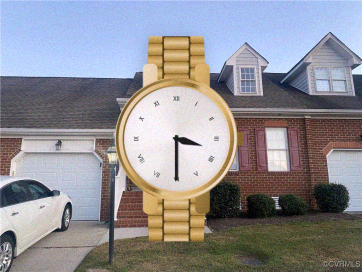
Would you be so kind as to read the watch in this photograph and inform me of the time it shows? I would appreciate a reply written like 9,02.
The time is 3,30
